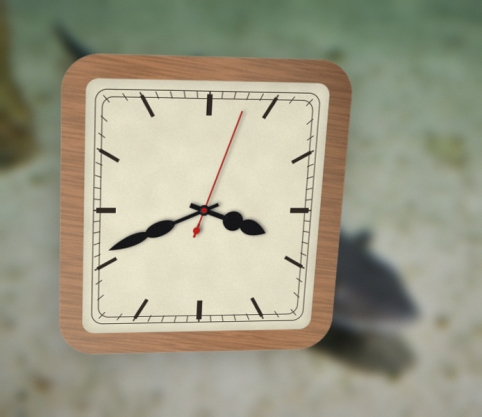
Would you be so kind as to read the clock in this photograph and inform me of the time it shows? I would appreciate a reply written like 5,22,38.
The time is 3,41,03
